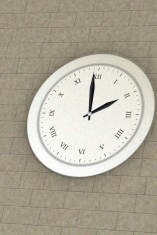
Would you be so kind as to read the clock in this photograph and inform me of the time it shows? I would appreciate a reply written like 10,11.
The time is 1,59
